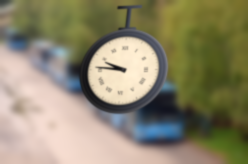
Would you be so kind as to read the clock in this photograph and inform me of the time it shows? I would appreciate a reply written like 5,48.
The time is 9,46
